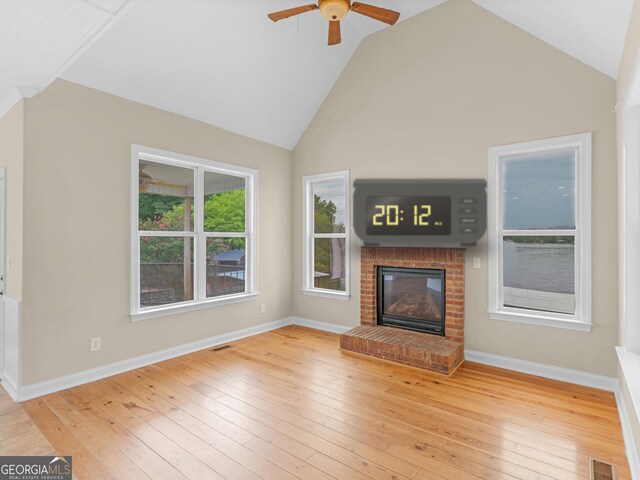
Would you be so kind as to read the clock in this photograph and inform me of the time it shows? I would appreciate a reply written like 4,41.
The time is 20,12
